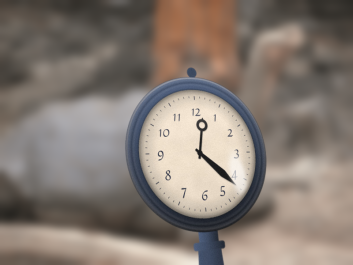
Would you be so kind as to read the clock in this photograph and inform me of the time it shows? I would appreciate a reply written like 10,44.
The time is 12,22
